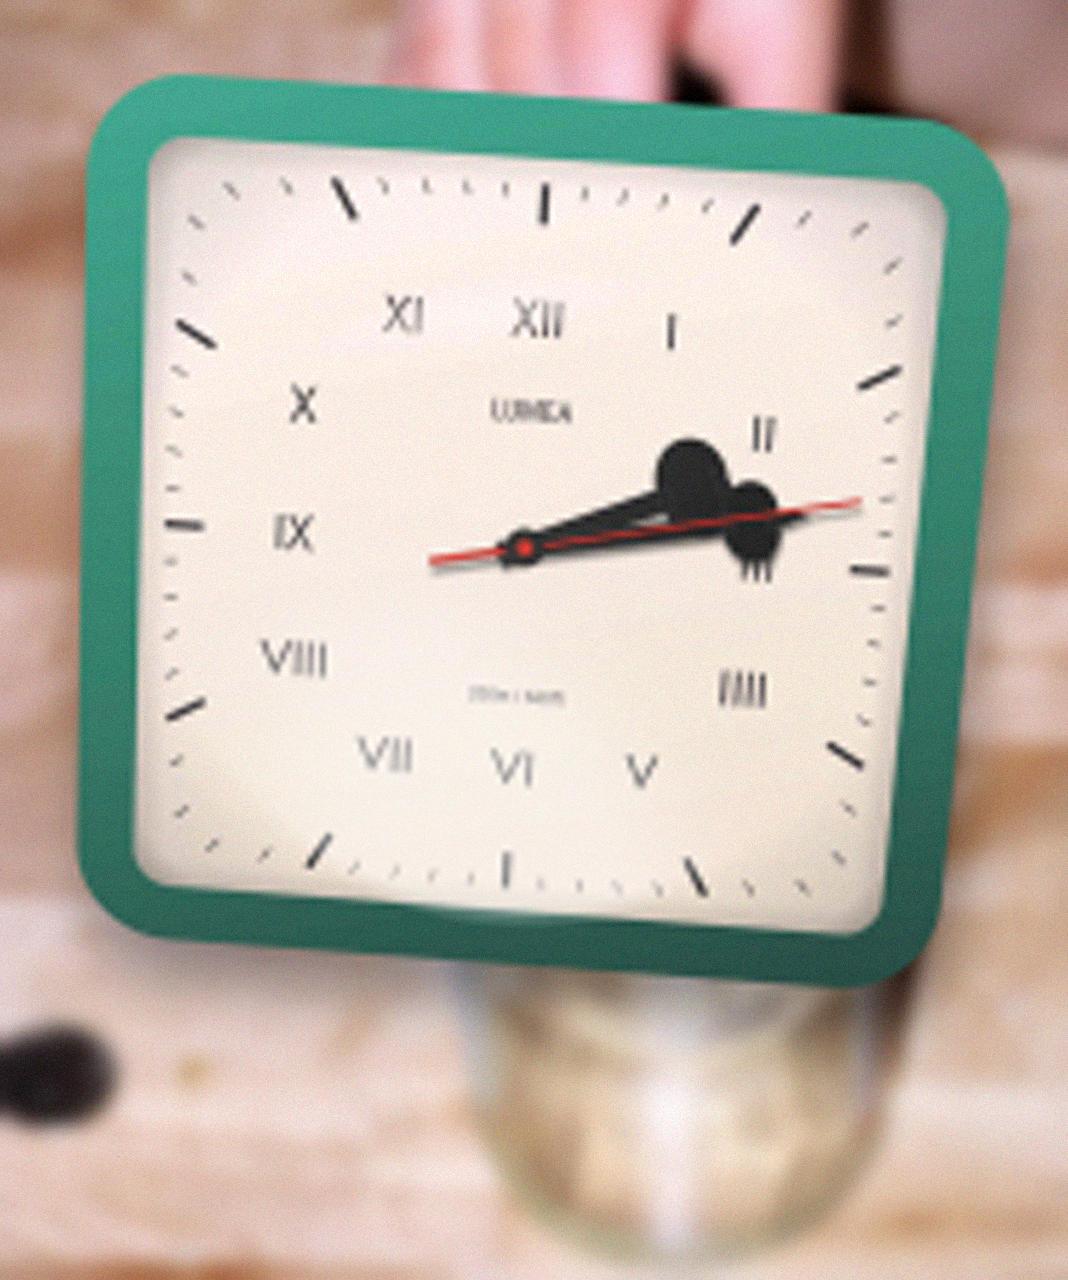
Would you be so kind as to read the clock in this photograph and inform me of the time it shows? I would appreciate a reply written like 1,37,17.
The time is 2,13,13
